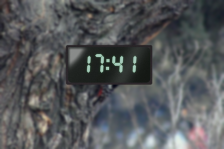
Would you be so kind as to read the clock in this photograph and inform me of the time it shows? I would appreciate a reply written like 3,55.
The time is 17,41
